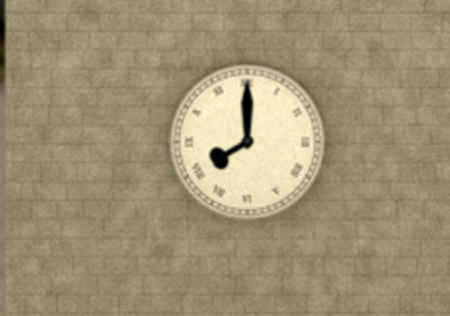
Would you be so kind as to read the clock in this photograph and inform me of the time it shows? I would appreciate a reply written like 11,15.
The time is 8,00
